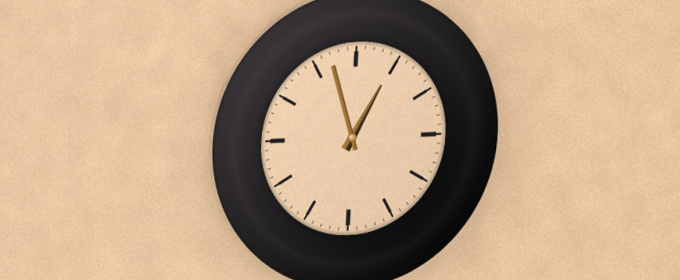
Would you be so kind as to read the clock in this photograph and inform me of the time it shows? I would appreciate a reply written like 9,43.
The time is 12,57
